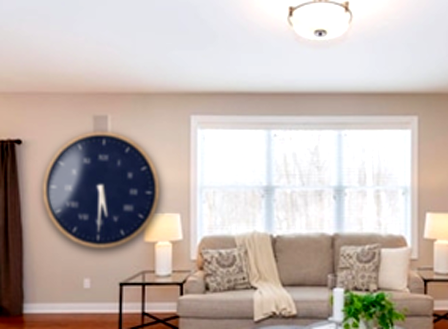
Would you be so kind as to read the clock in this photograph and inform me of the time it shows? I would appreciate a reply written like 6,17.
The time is 5,30
